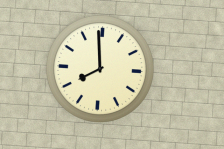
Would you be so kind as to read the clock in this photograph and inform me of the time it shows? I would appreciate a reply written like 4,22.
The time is 7,59
